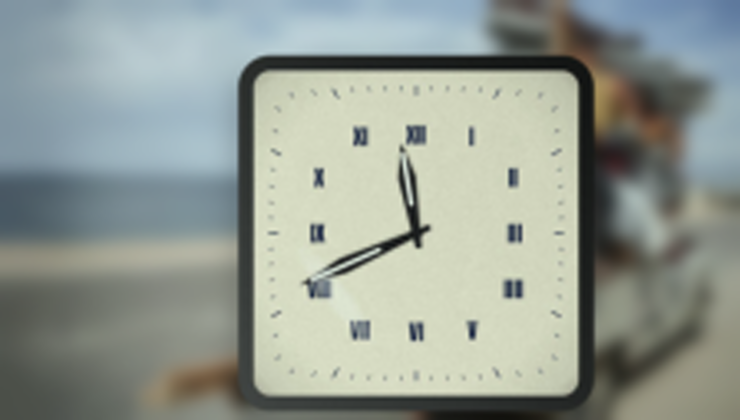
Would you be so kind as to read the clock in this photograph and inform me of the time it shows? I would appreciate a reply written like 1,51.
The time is 11,41
